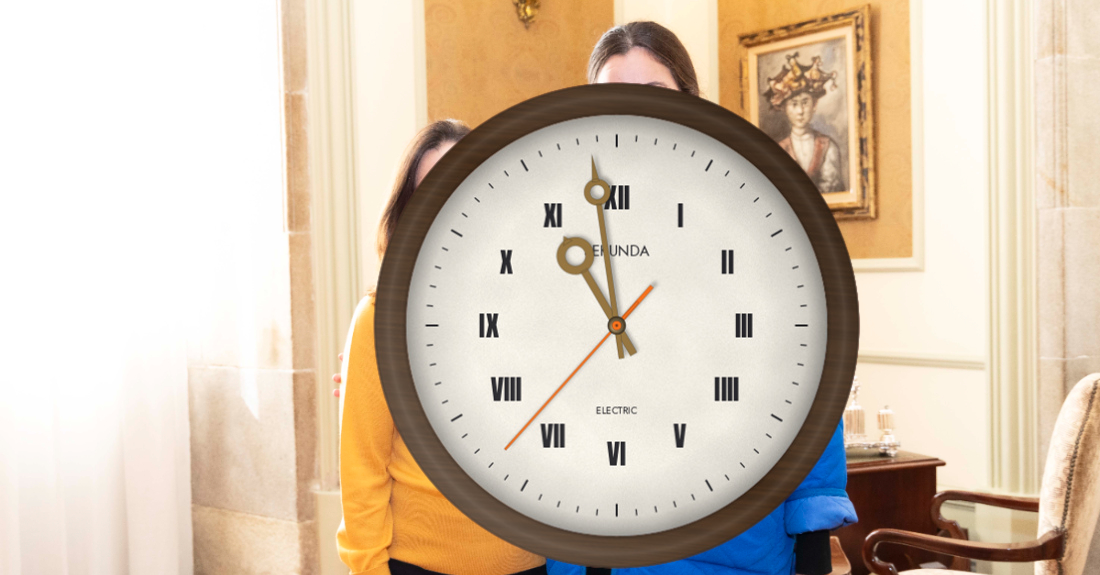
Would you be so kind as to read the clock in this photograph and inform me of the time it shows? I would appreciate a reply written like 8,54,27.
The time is 10,58,37
